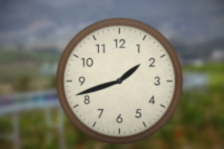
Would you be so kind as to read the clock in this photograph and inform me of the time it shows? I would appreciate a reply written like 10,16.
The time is 1,42
